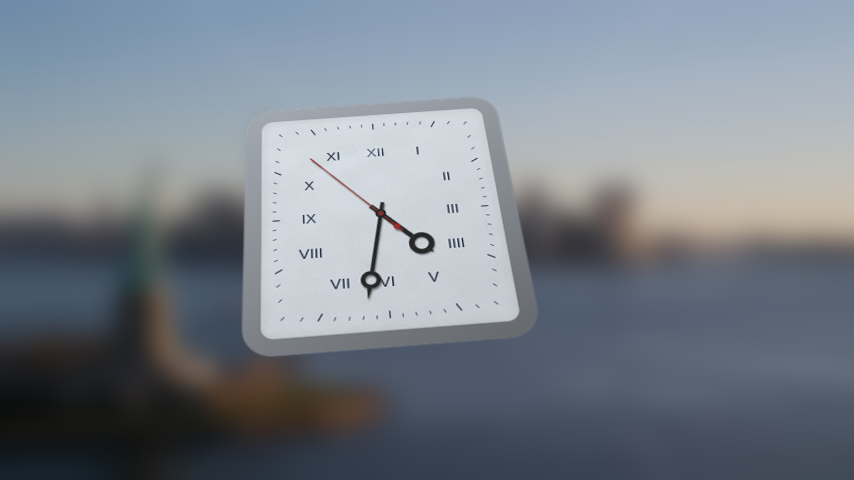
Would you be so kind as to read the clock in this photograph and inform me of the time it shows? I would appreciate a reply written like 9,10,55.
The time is 4,31,53
